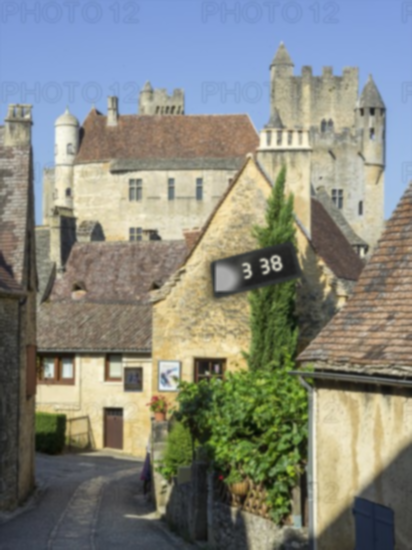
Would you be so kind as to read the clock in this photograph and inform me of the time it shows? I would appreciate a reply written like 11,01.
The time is 3,38
